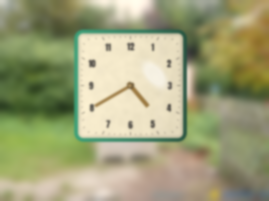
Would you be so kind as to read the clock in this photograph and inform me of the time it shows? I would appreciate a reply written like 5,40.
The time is 4,40
